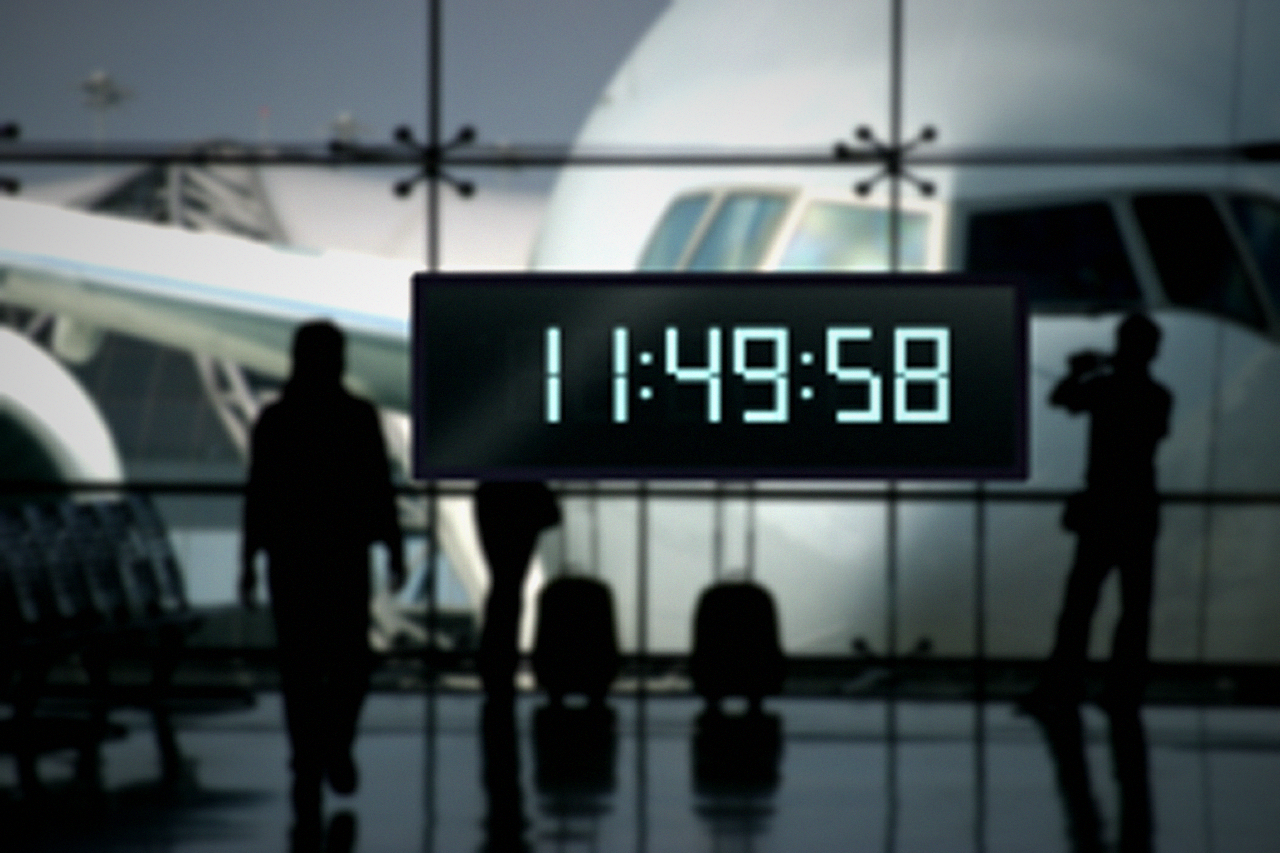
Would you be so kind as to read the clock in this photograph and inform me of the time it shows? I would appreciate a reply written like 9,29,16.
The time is 11,49,58
